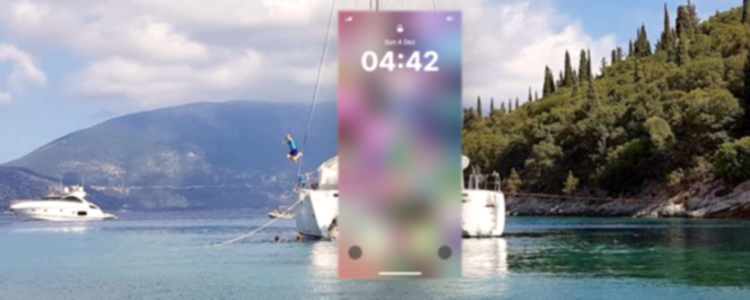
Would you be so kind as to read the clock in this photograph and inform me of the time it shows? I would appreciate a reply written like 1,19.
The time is 4,42
